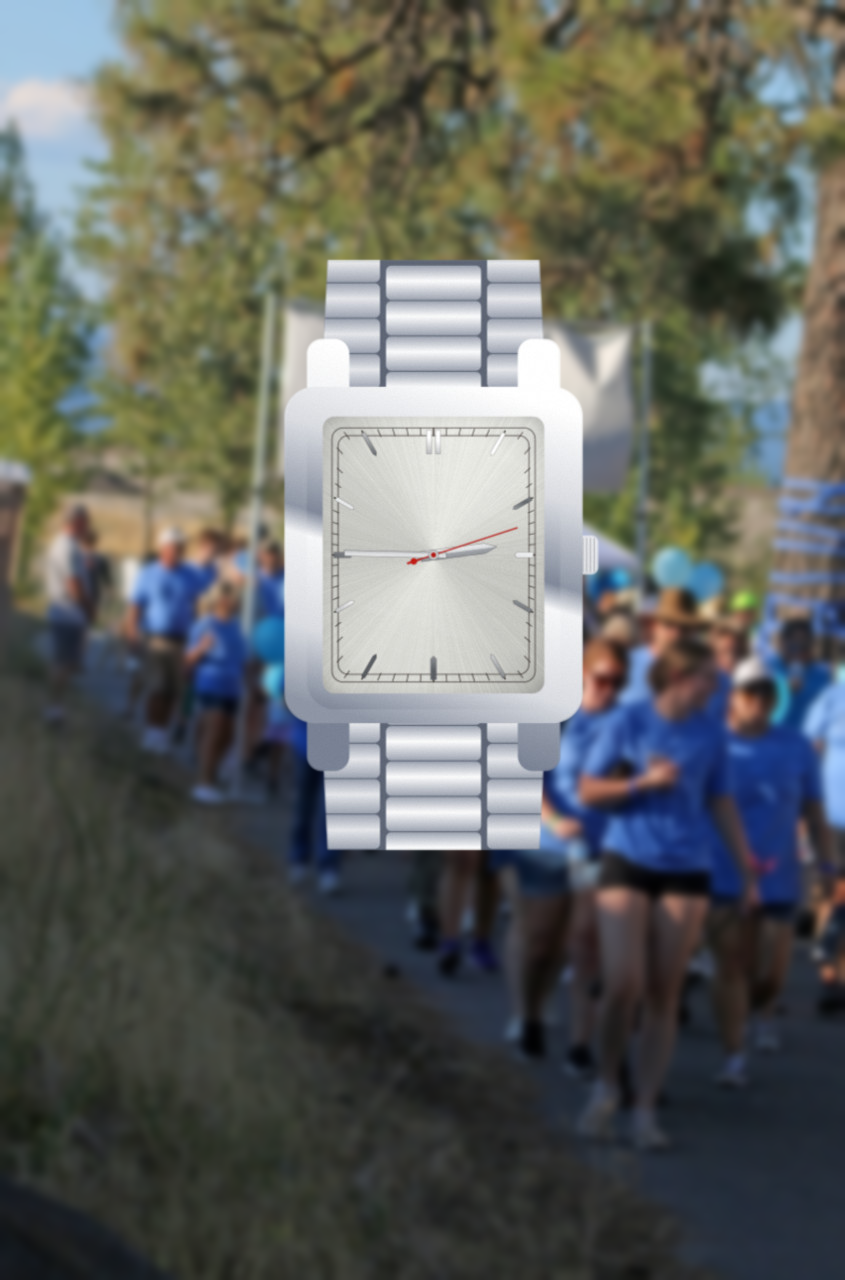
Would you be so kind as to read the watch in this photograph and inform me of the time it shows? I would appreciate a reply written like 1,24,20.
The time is 2,45,12
